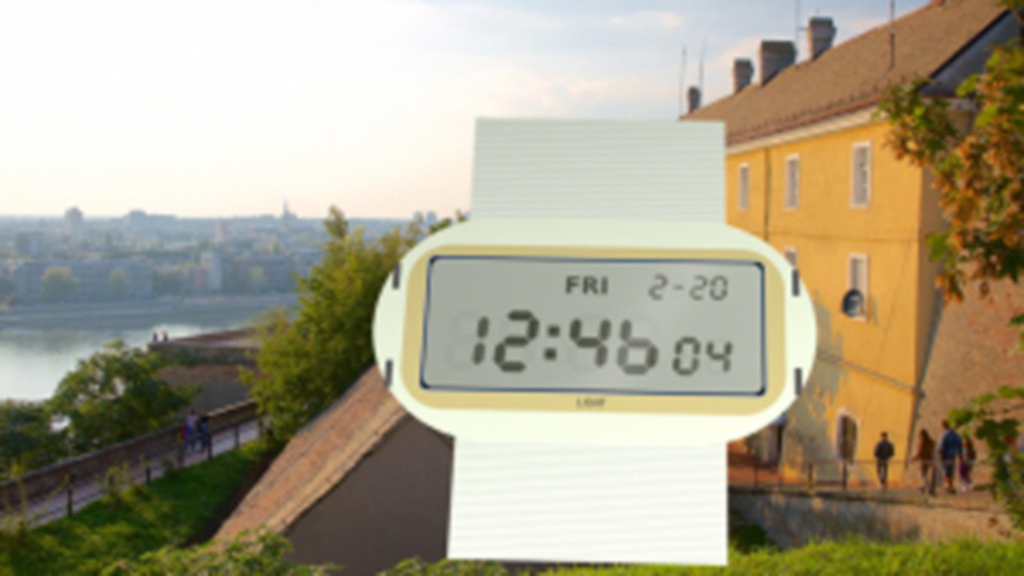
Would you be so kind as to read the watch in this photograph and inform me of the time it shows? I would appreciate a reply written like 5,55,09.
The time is 12,46,04
